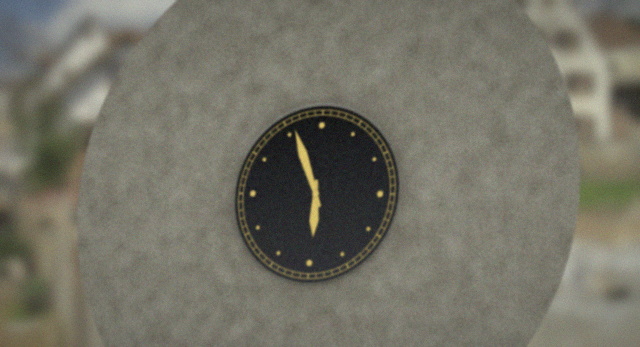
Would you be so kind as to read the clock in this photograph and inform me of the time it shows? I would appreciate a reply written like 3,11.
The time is 5,56
